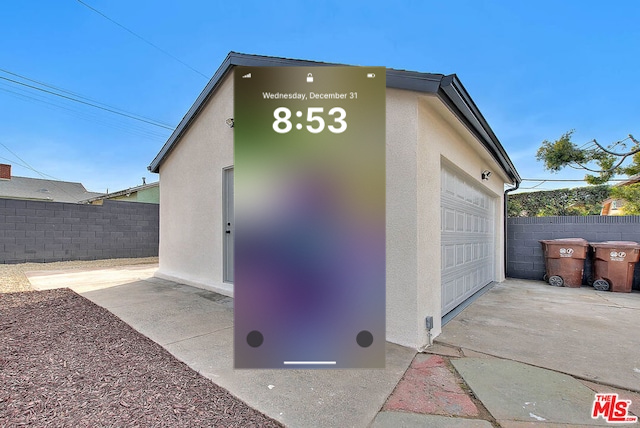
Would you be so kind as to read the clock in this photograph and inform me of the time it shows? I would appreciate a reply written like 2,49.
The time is 8,53
